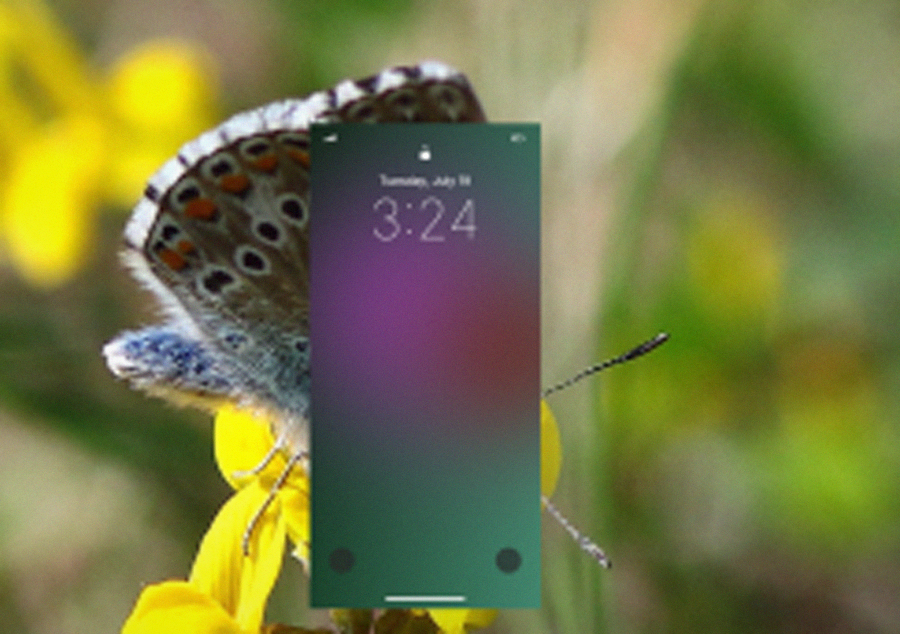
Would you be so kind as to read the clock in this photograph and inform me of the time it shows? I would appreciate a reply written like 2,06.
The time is 3,24
